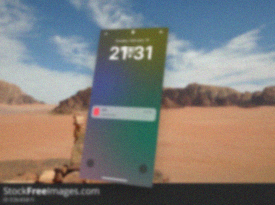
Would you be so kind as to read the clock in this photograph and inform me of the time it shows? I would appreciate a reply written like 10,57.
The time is 21,31
